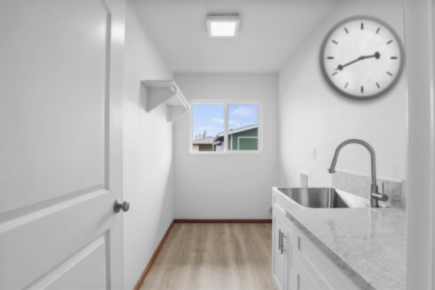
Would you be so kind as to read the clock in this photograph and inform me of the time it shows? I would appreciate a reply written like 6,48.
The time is 2,41
